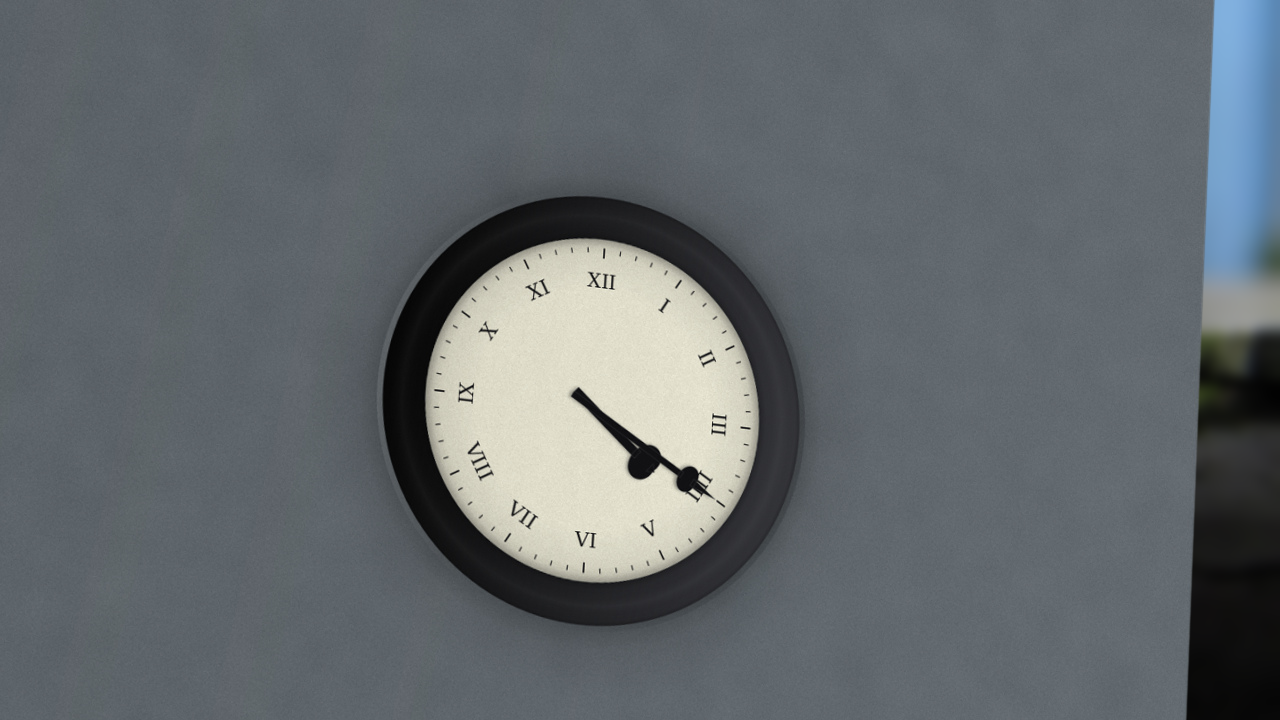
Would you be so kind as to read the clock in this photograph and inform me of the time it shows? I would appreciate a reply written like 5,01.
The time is 4,20
